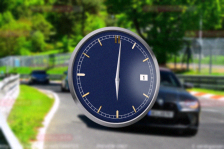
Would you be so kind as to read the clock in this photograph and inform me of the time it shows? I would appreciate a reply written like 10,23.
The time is 6,01
